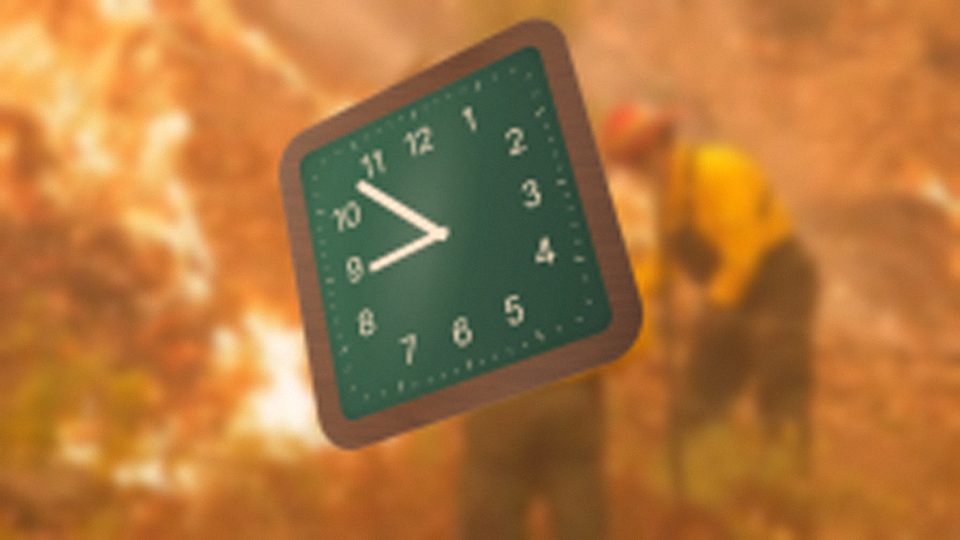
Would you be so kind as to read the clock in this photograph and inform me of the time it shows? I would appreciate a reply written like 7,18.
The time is 8,53
